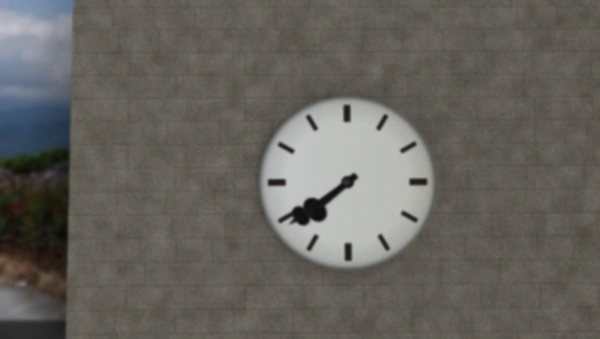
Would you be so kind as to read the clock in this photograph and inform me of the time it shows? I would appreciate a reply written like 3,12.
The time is 7,39
